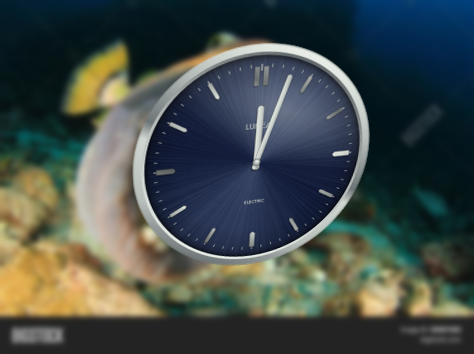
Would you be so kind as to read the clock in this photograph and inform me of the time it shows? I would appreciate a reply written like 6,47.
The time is 12,03
